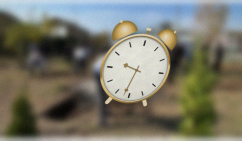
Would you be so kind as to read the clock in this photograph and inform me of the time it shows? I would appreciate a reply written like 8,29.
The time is 9,32
